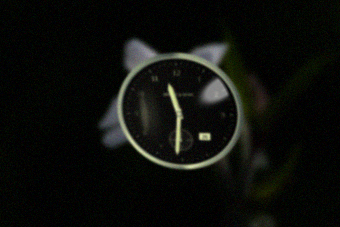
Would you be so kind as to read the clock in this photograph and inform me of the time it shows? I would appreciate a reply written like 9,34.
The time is 11,31
